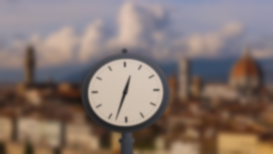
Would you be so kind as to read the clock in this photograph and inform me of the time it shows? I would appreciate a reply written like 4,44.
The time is 12,33
